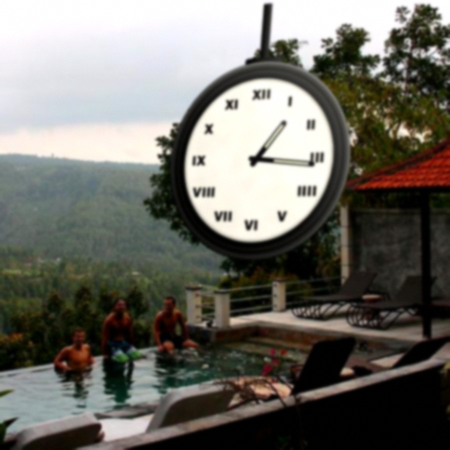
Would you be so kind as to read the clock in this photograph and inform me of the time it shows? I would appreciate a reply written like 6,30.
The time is 1,16
